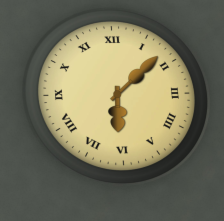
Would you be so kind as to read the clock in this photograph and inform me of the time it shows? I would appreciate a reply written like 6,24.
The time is 6,08
